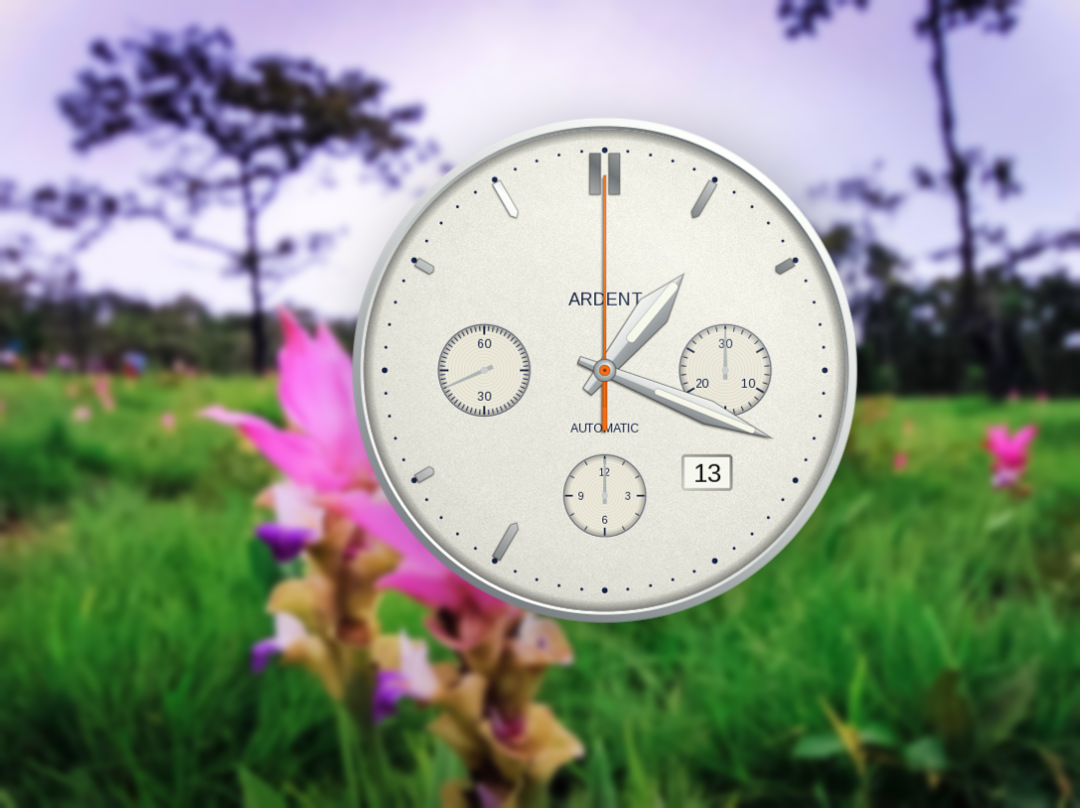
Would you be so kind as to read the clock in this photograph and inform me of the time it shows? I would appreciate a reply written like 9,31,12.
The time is 1,18,41
